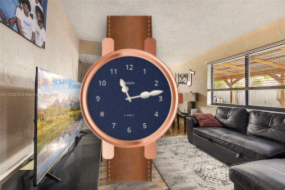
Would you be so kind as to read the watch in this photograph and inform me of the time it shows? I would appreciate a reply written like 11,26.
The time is 11,13
